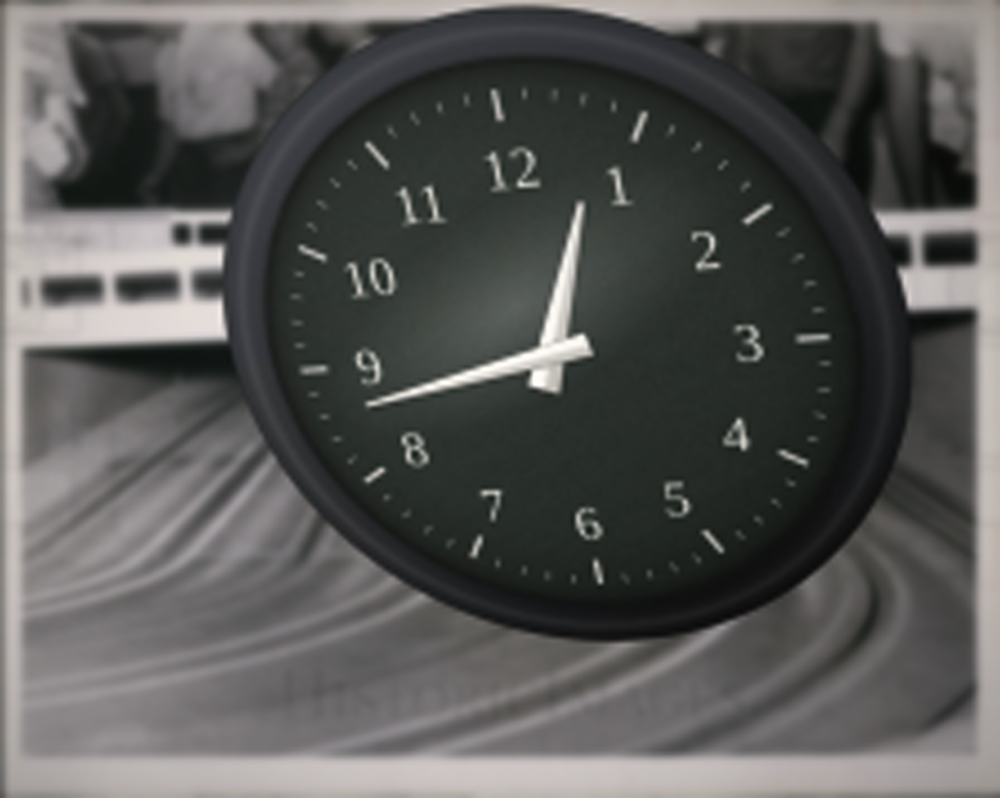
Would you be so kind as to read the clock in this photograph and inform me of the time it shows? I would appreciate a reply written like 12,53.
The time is 12,43
